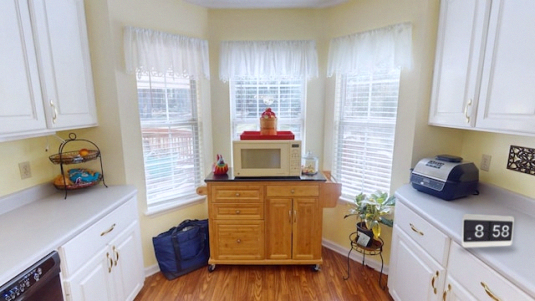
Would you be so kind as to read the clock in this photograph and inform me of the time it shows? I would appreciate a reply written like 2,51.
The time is 8,58
